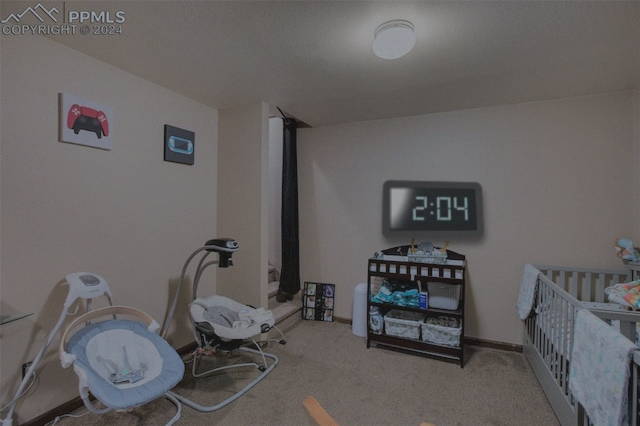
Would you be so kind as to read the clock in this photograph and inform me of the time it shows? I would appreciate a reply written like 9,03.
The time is 2,04
